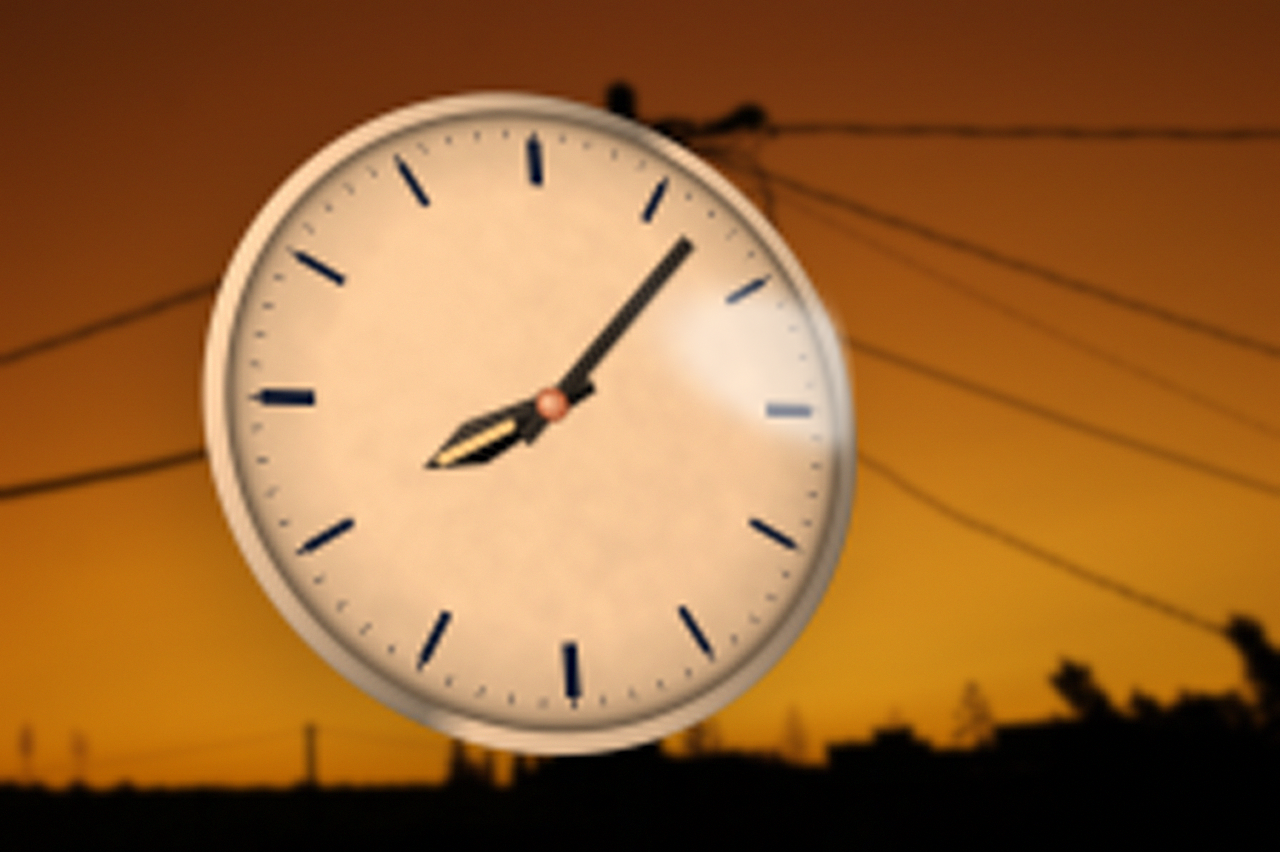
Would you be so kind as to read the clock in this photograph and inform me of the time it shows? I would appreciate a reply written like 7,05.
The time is 8,07
